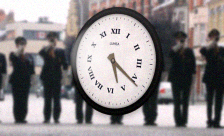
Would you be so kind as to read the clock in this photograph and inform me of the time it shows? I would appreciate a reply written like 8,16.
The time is 5,21
